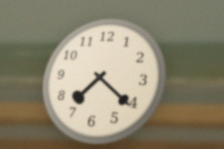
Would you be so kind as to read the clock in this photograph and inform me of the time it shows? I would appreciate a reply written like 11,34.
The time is 7,21
